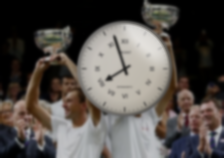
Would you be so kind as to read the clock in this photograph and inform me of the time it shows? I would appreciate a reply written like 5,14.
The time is 7,57
